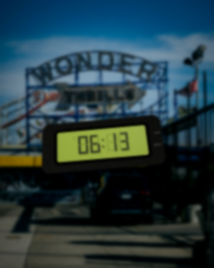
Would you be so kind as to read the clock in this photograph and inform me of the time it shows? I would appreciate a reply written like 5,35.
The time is 6,13
